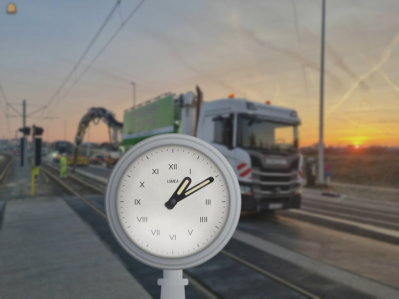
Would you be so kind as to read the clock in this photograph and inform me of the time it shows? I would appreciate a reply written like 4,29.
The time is 1,10
